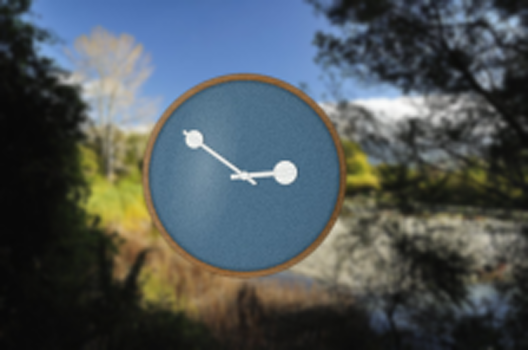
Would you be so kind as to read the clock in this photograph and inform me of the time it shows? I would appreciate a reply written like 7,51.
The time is 2,51
